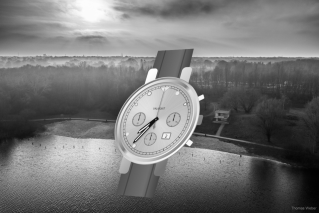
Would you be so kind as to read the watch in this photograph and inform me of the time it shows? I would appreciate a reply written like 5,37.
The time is 7,36
